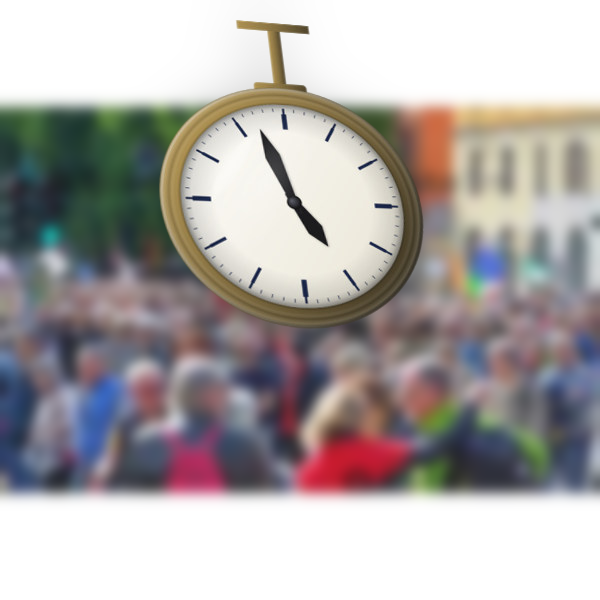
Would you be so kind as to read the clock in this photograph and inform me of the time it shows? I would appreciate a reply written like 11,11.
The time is 4,57
